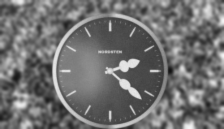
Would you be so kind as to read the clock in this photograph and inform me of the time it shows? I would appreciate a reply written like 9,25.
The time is 2,22
